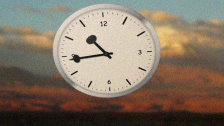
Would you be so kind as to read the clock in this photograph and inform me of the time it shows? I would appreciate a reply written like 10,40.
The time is 10,44
